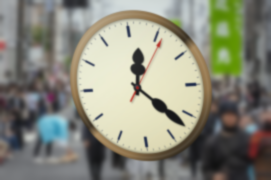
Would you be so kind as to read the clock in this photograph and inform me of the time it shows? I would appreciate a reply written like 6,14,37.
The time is 12,22,06
